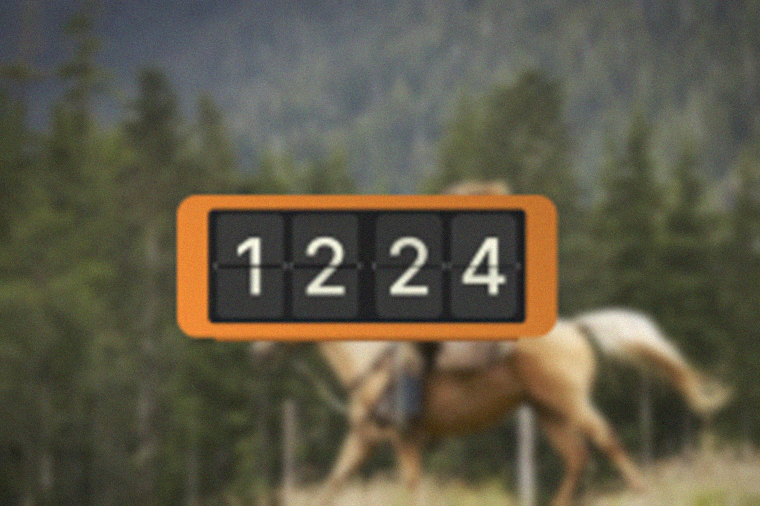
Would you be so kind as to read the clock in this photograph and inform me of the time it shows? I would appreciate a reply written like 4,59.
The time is 12,24
